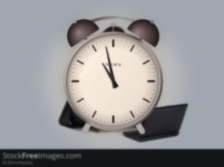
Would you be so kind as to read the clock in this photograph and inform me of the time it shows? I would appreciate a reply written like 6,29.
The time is 10,58
